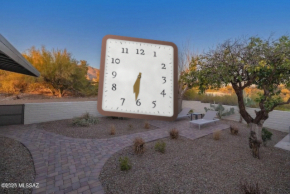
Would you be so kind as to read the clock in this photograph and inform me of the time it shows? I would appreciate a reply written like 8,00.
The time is 6,31
